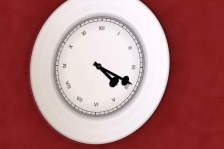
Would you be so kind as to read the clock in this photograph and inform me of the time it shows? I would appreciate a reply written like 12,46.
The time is 4,19
